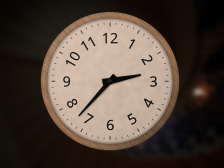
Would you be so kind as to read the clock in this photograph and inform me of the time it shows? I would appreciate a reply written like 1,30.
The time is 2,37
